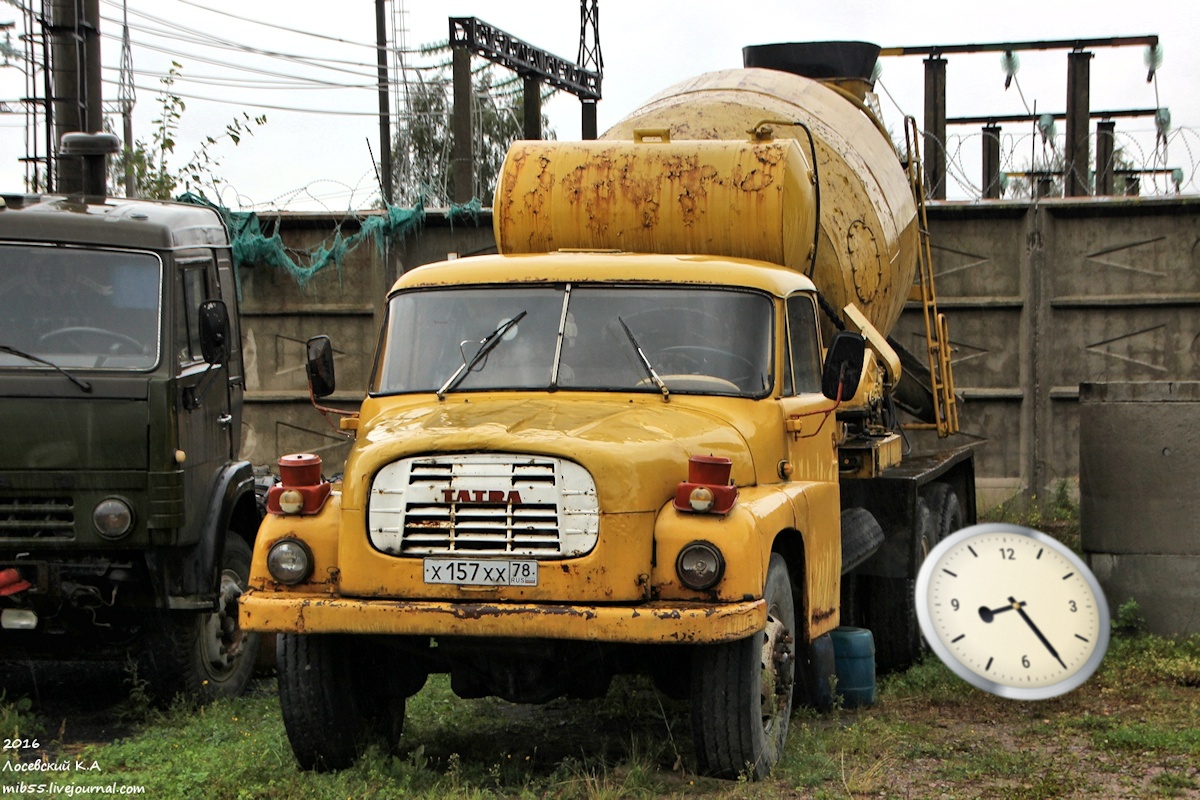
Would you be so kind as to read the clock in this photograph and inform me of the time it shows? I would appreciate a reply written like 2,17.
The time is 8,25
